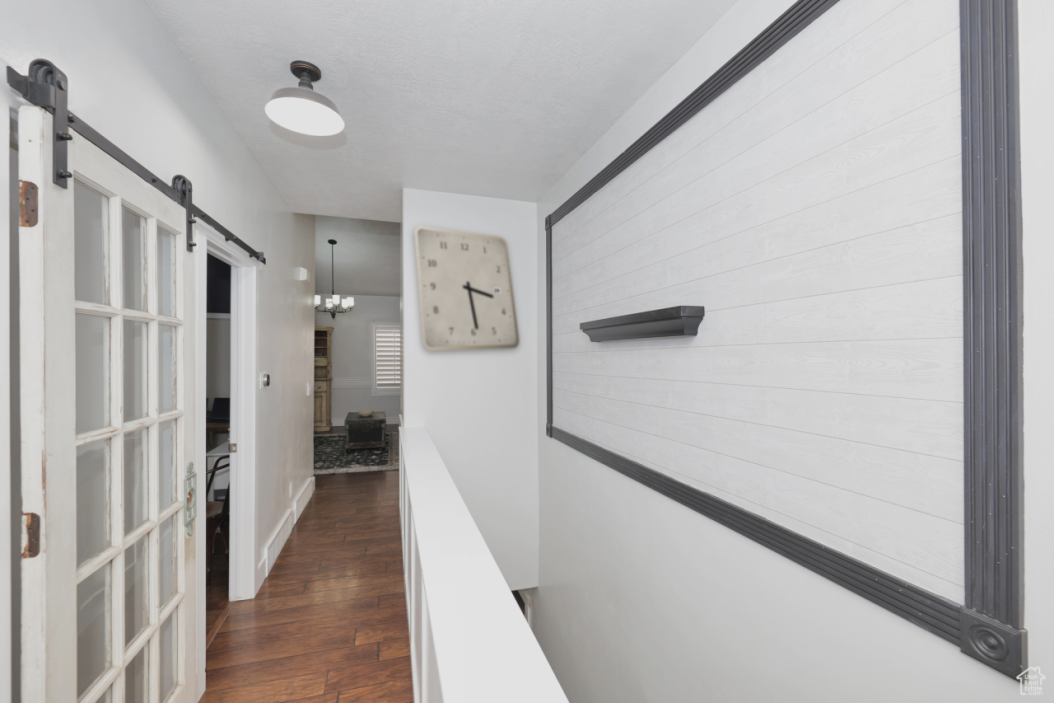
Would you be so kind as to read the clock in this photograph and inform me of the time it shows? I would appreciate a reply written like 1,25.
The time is 3,29
